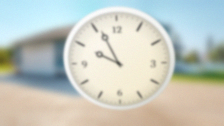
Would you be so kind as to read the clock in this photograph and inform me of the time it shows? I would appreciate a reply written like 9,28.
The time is 9,56
